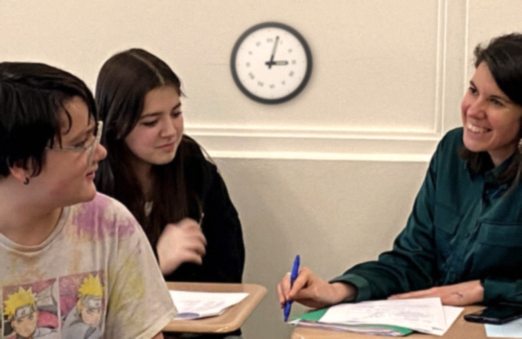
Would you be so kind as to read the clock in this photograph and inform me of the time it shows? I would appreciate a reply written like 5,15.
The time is 3,03
